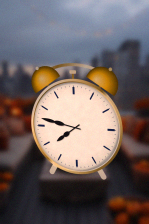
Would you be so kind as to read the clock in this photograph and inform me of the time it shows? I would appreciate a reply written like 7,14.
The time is 7,47
